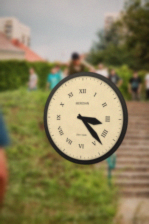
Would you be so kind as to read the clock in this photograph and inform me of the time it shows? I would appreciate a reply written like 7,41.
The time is 3,23
